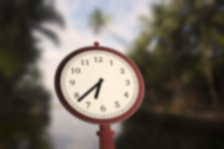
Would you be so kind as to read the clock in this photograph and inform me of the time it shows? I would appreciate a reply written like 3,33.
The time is 6,38
